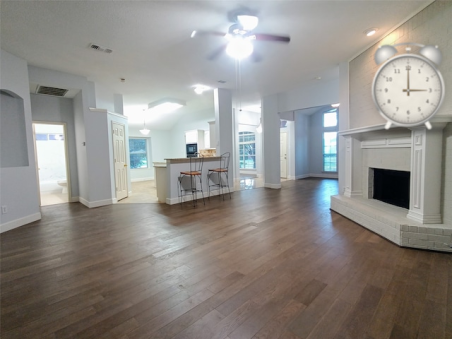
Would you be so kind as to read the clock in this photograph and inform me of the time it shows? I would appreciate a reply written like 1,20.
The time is 3,00
